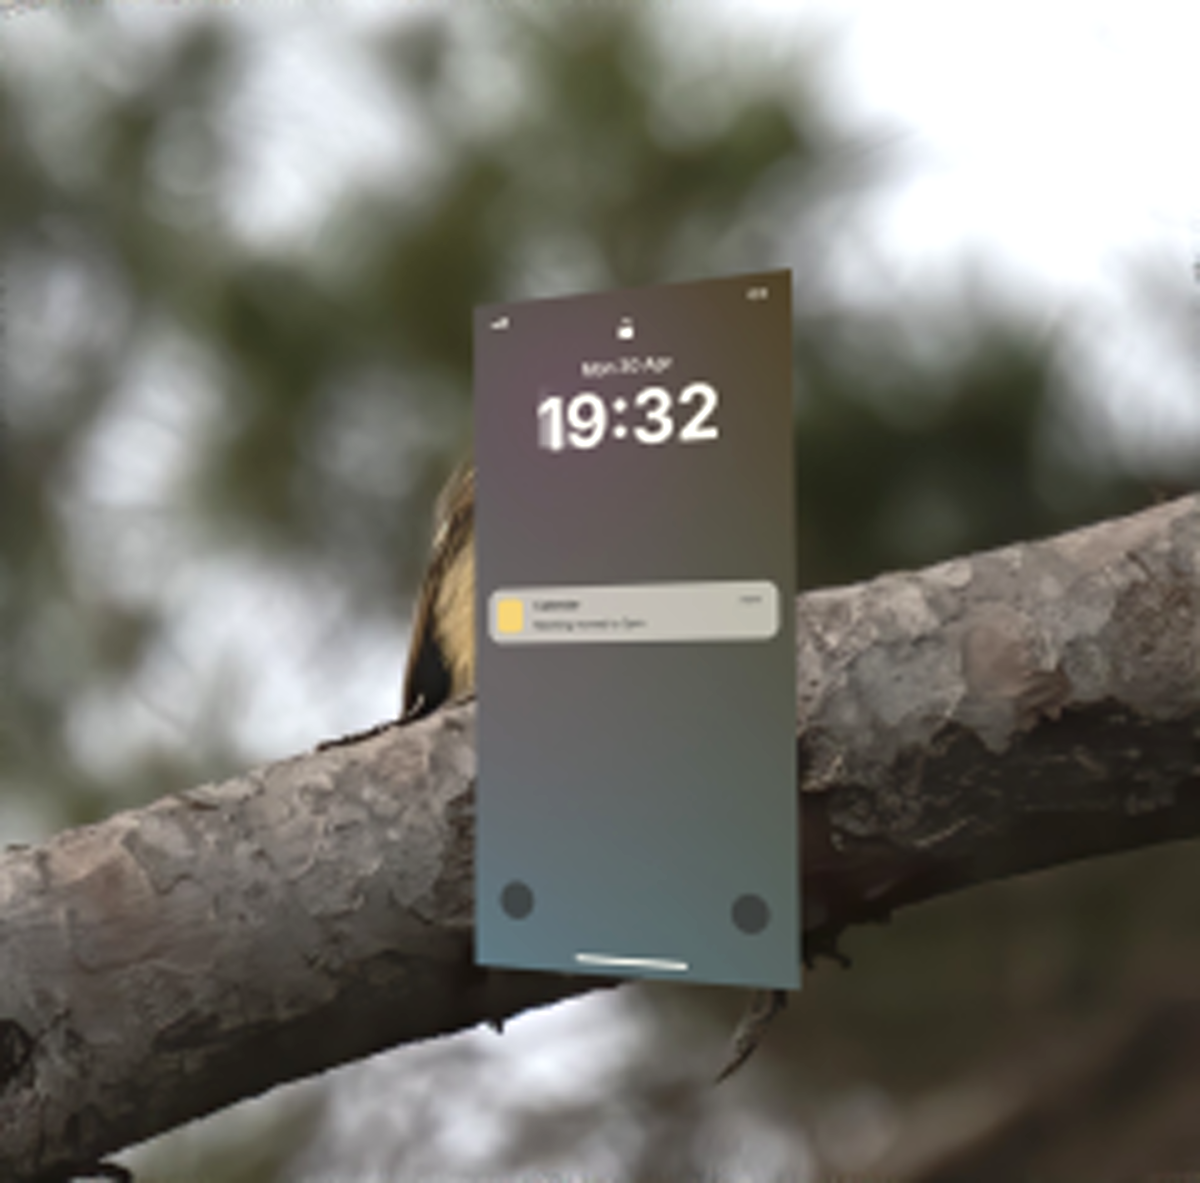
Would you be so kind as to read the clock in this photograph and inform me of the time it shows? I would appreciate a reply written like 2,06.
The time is 19,32
